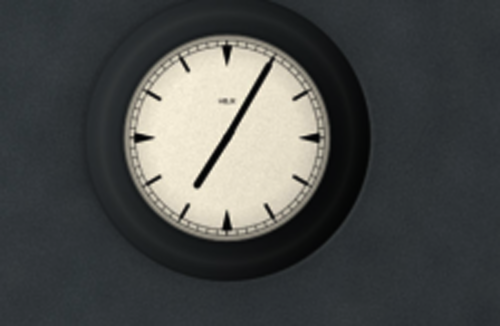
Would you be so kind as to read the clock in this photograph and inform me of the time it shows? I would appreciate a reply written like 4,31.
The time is 7,05
